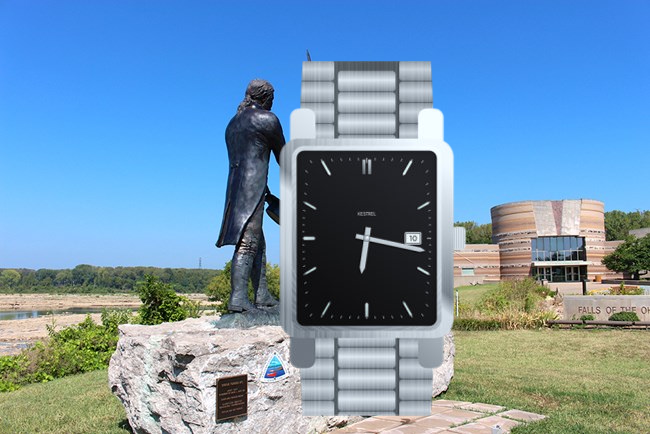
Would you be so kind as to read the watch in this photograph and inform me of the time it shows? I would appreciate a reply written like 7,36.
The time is 6,17
